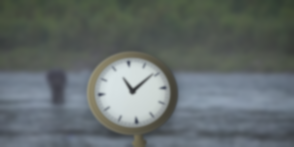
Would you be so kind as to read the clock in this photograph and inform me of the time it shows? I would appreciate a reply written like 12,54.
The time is 11,09
